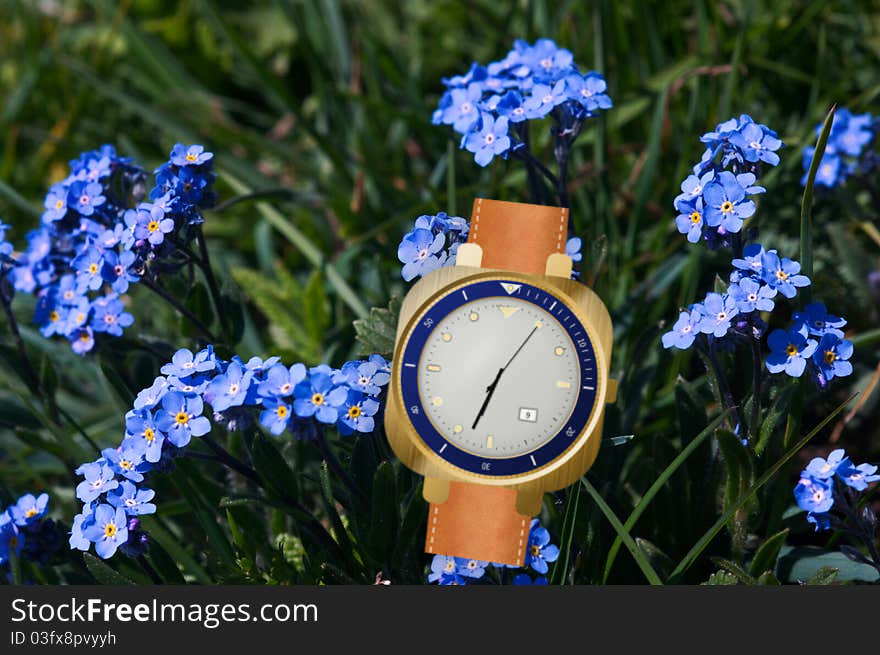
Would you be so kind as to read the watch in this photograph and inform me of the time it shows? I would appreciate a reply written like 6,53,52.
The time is 6,33,05
